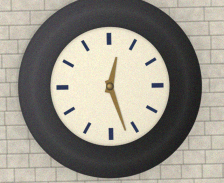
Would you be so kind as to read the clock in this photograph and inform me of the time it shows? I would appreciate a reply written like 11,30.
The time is 12,27
